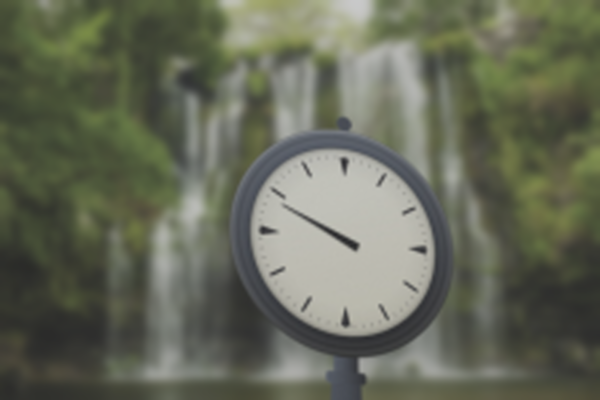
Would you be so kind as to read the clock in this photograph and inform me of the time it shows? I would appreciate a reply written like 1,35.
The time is 9,49
